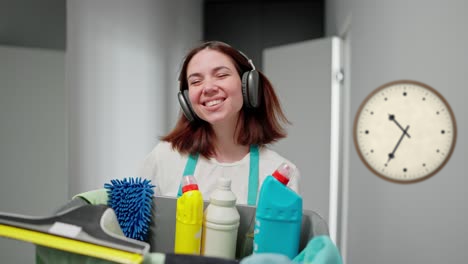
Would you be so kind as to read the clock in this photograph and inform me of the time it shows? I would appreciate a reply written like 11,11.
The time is 10,35
